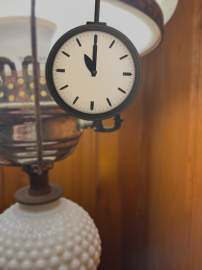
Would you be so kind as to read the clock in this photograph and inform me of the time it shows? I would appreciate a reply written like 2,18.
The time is 11,00
